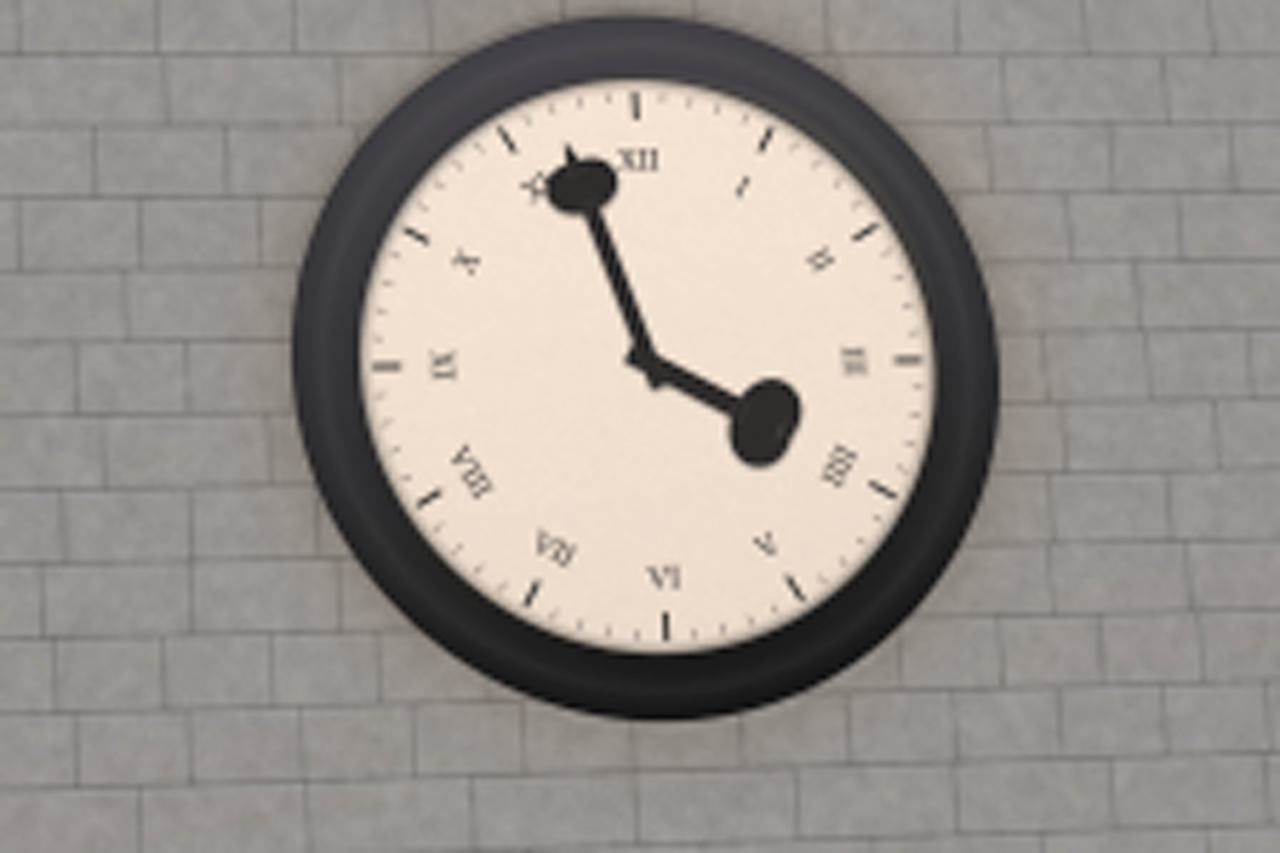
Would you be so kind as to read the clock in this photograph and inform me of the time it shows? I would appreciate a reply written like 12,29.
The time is 3,57
